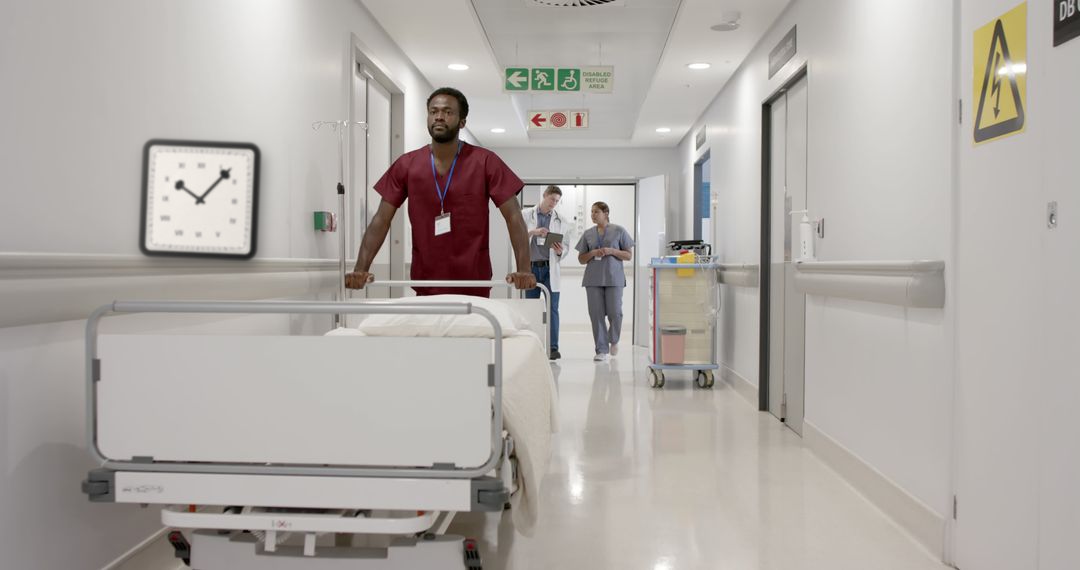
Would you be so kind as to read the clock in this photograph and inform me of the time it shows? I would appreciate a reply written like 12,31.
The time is 10,07
